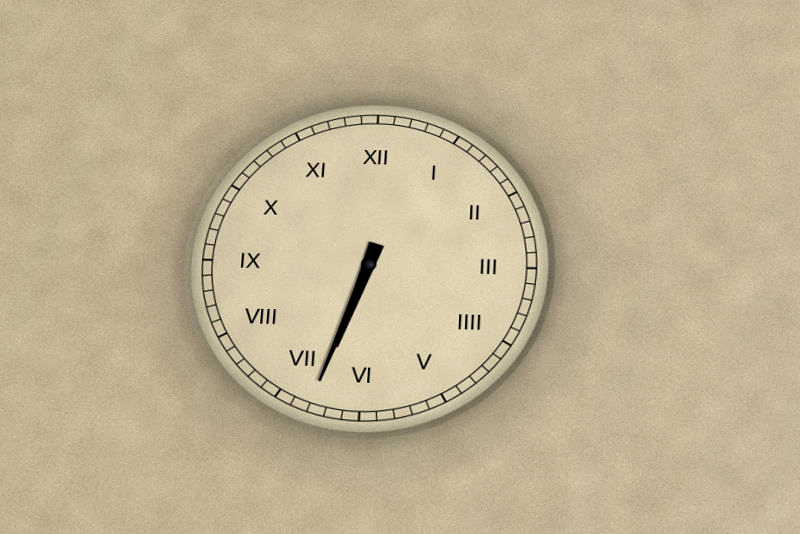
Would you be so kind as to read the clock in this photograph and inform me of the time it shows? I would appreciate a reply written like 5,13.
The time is 6,33
